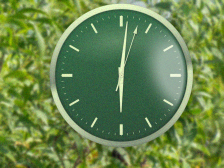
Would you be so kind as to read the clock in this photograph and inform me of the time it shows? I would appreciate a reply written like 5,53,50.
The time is 6,01,03
